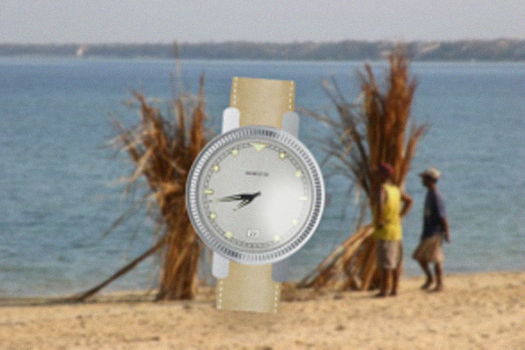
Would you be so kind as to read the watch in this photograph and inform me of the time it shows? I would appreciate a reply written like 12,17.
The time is 7,43
